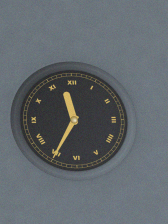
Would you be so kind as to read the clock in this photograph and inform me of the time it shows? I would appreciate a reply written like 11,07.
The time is 11,35
